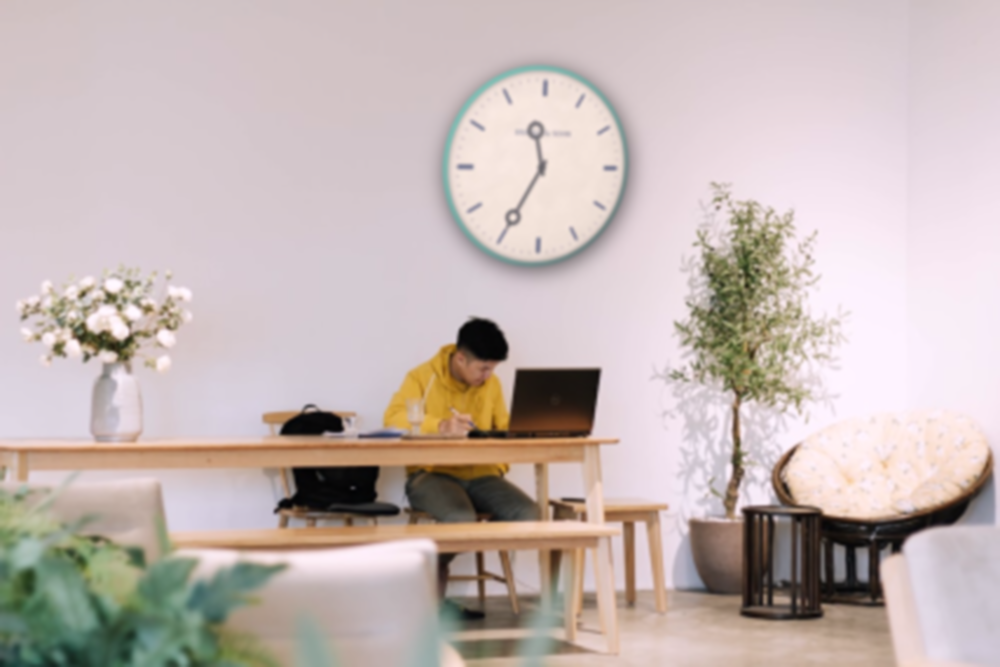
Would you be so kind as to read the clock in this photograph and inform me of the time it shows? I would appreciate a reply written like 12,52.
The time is 11,35
